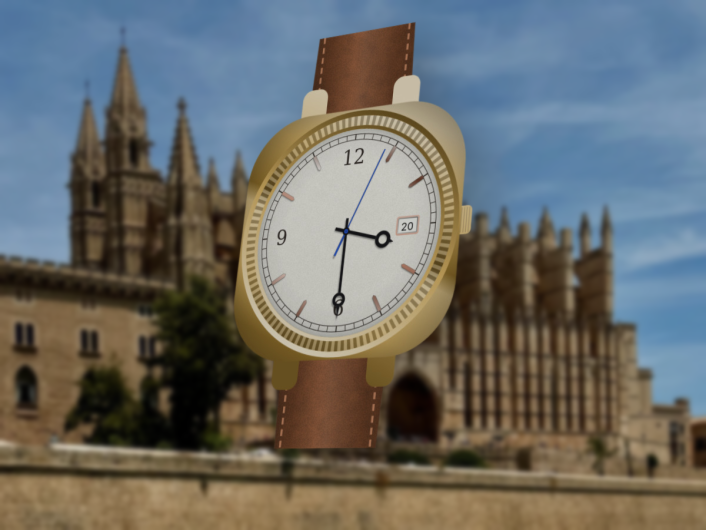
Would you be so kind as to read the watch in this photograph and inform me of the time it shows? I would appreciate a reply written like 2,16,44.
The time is 3,30,04
